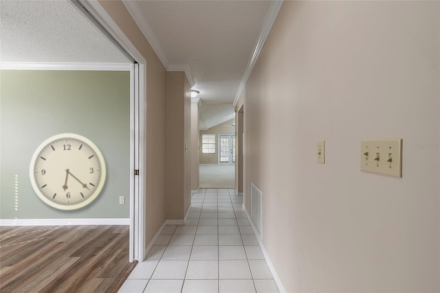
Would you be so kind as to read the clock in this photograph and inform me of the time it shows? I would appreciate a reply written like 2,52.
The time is 6,22
